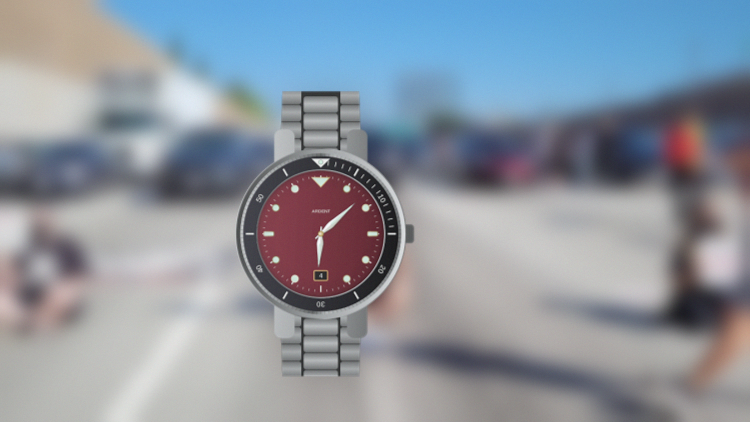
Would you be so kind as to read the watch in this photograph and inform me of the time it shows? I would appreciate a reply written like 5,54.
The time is 6,08
